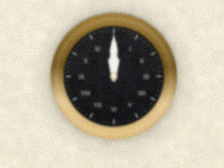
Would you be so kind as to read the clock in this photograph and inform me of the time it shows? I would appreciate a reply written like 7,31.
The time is 12,00
